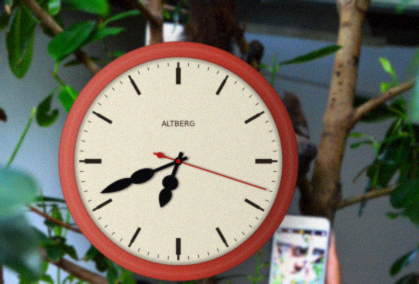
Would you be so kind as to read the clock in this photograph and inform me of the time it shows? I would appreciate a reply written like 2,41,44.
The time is 6,41,18
